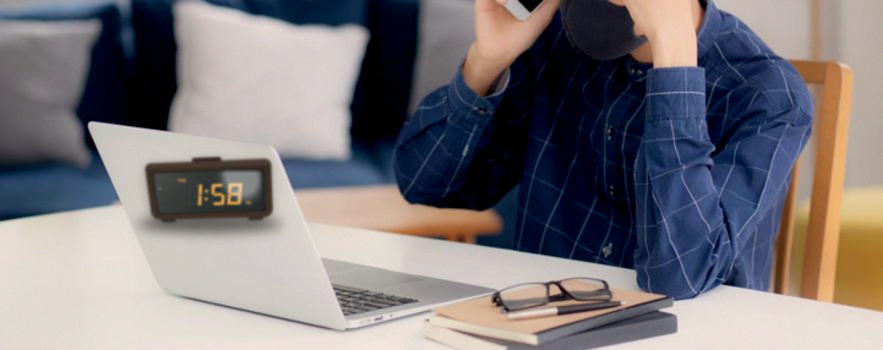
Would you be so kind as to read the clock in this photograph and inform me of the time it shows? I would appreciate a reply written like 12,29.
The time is 1,58
